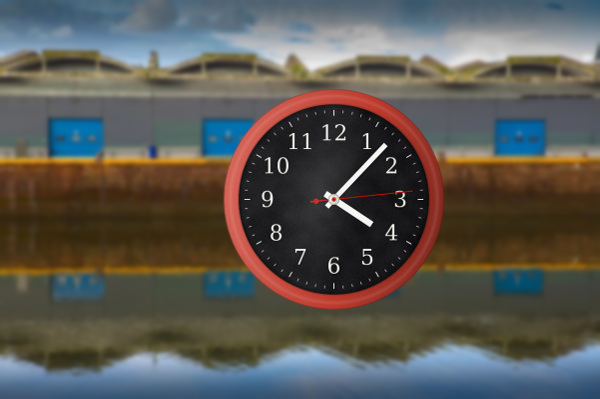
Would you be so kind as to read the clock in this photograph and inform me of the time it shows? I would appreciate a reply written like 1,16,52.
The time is 4,07,14
